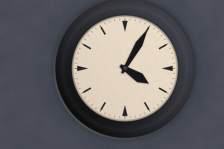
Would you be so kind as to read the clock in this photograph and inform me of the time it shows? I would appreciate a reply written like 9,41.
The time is 4,05
